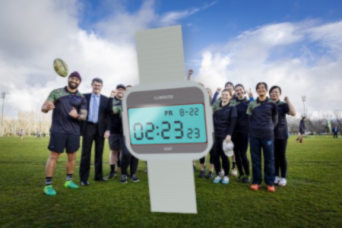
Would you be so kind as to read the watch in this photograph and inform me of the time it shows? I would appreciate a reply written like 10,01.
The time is 2,23
